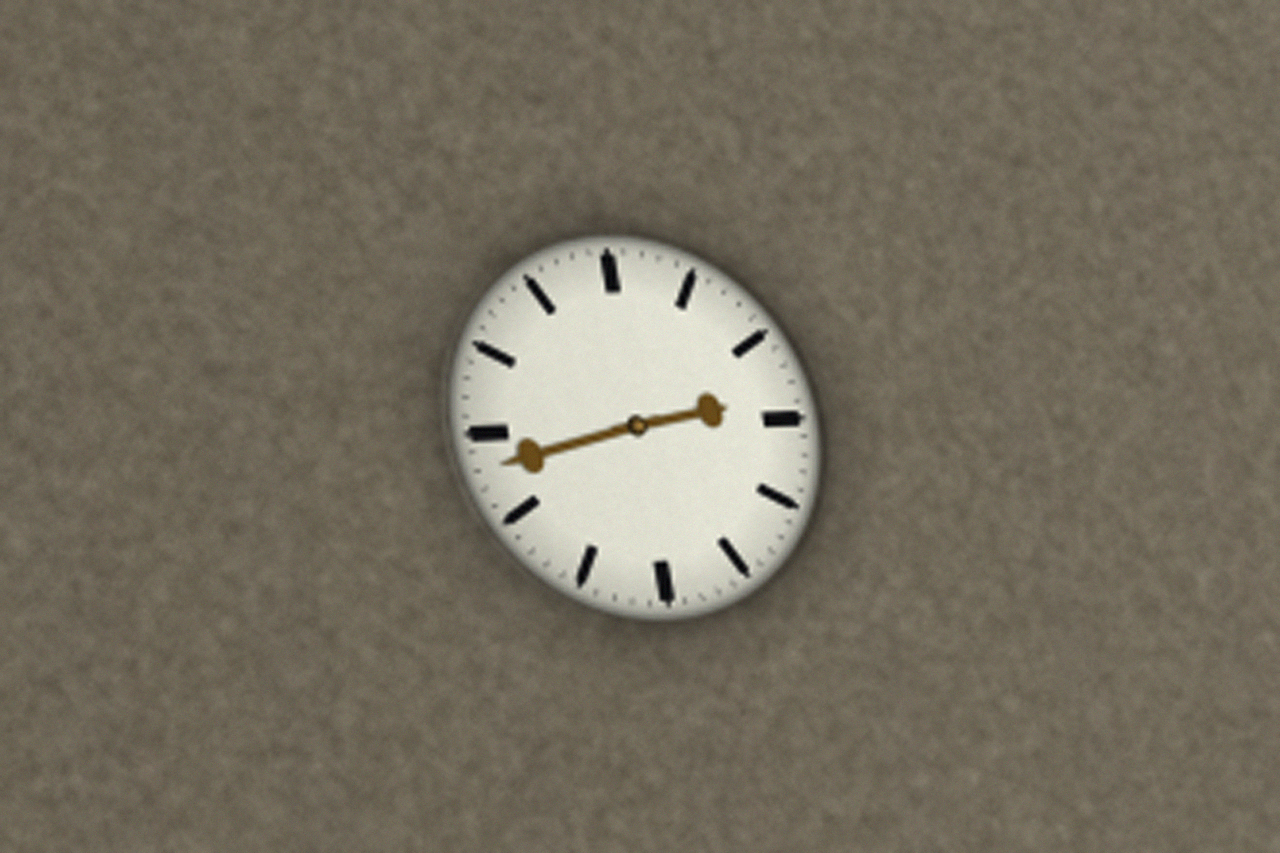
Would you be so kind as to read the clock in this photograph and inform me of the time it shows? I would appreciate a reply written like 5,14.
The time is 2,43
